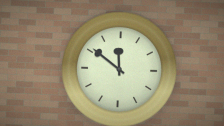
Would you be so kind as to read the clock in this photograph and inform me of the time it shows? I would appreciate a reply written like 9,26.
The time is 11,51
